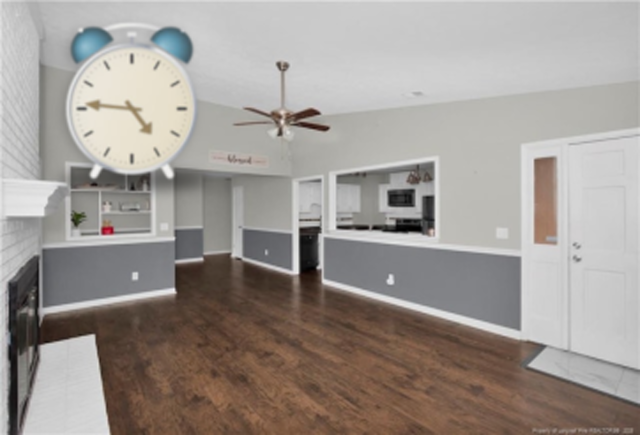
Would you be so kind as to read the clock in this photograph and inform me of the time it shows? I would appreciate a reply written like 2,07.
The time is 4,46
